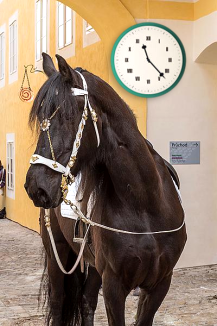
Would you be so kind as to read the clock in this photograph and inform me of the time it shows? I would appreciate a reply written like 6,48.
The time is 11,23
